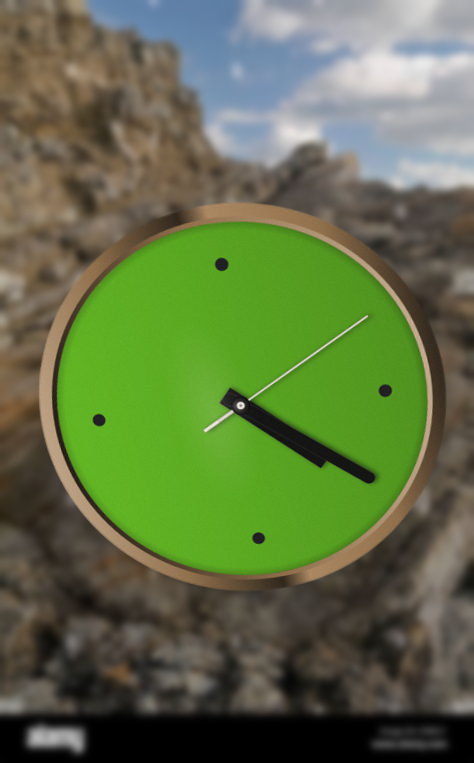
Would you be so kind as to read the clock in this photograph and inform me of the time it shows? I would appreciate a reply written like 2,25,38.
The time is 4,21,10
